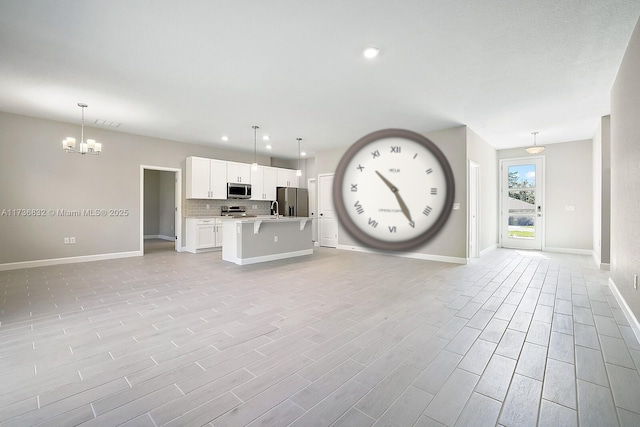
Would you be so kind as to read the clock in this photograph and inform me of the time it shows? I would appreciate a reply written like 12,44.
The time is 10,25
